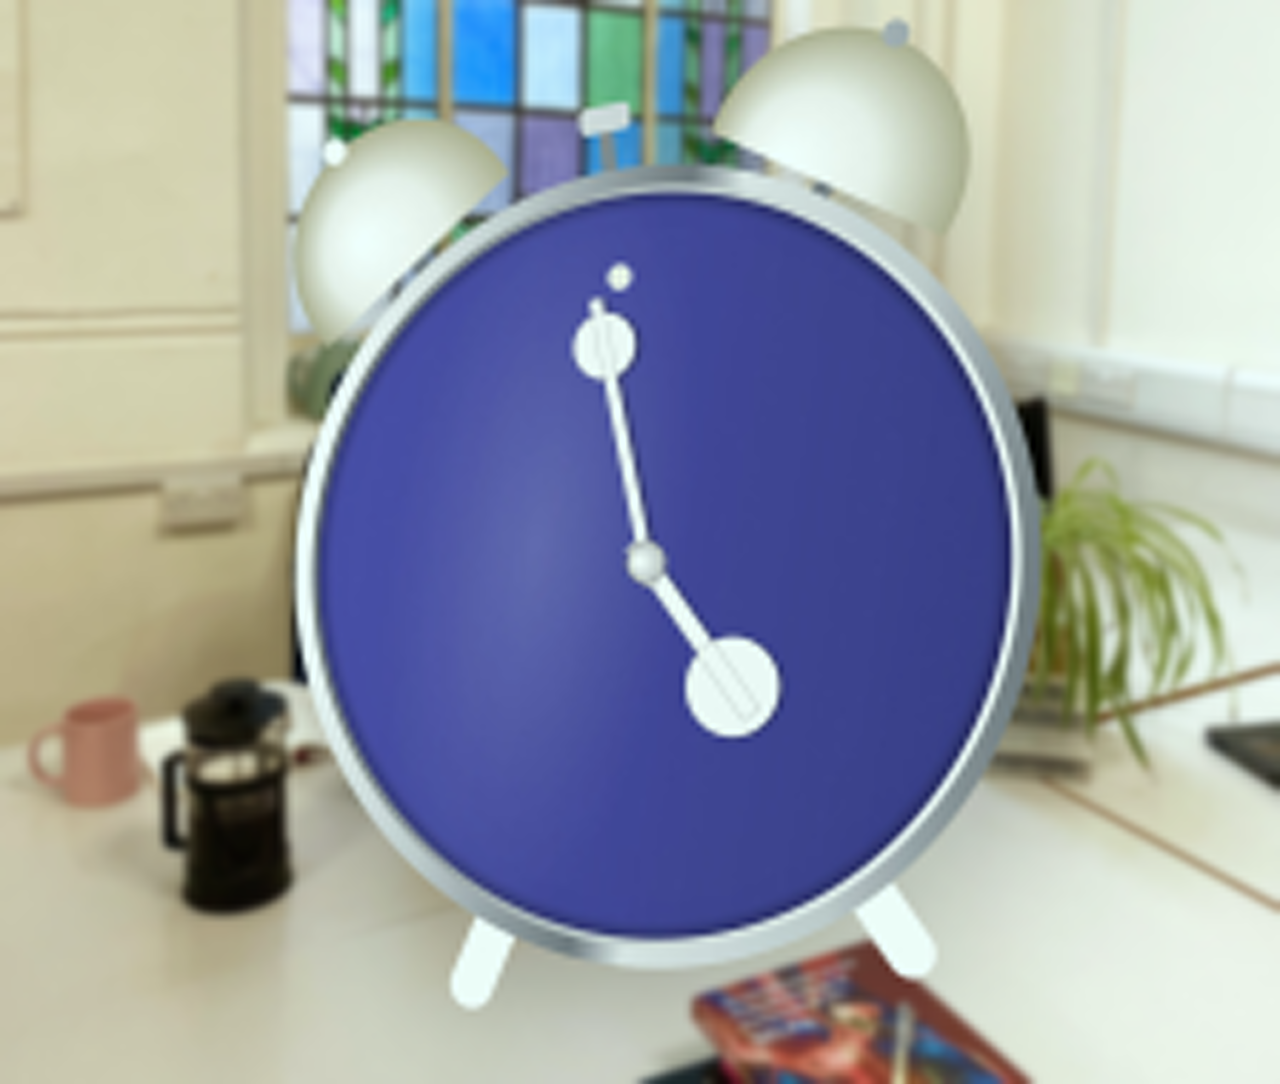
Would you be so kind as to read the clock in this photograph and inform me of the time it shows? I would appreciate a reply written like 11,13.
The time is 4,59
